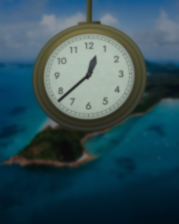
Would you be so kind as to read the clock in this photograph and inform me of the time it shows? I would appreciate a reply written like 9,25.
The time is 12,38
